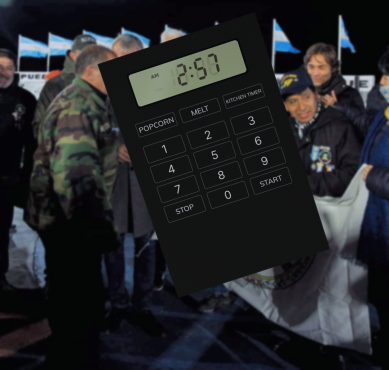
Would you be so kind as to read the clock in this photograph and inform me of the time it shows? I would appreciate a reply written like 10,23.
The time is 2,57
